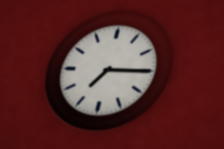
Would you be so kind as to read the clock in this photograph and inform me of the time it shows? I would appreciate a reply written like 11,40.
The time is 7,15
